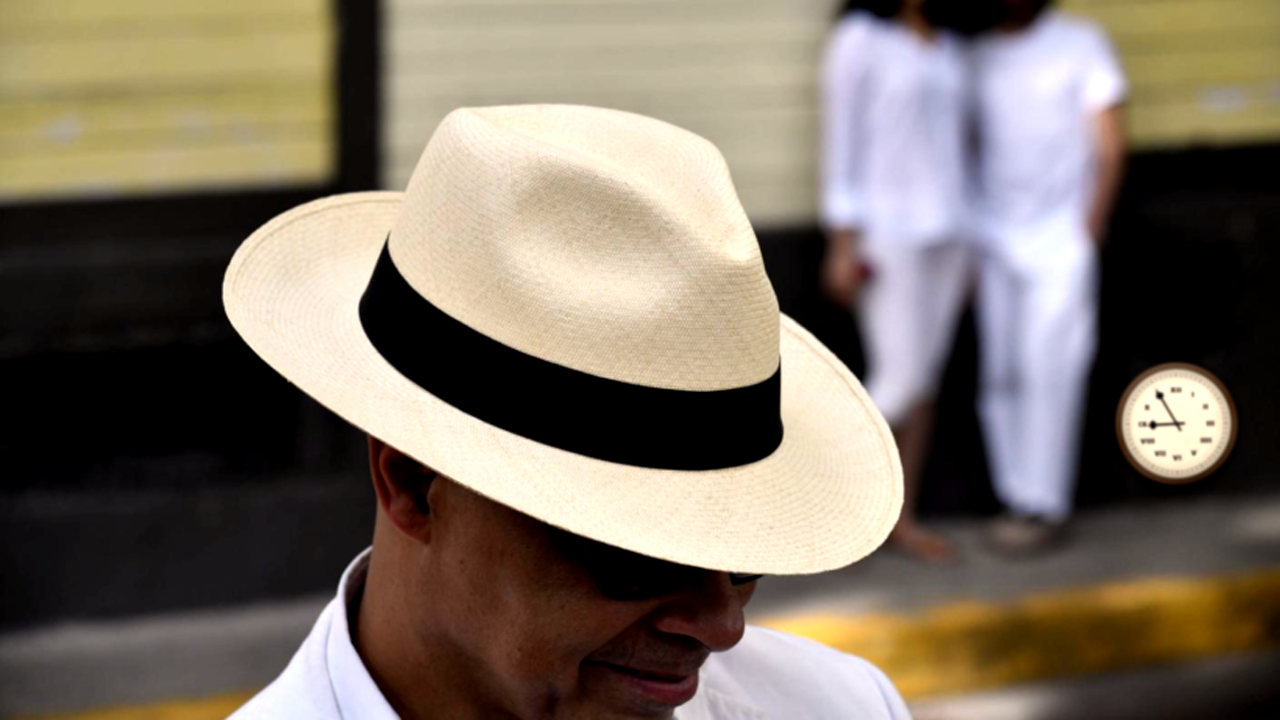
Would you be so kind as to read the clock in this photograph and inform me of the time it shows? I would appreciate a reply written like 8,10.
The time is 8,55
